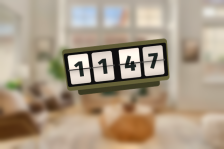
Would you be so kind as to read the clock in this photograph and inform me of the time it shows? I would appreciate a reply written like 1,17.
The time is 11,47
